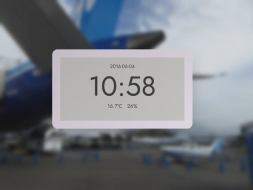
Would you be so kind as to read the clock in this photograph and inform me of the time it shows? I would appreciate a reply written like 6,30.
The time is 10,58
